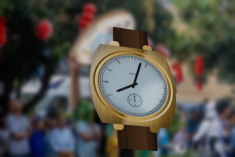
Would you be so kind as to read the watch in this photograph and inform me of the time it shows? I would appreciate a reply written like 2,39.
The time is 8,03
